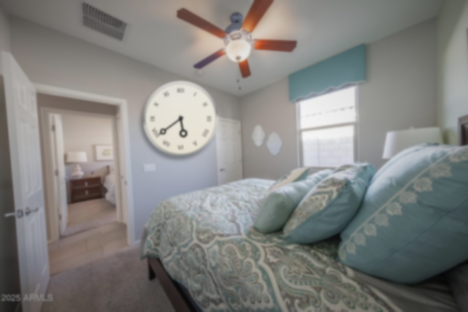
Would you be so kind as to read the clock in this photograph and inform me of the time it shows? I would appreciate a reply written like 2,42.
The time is 5,39
